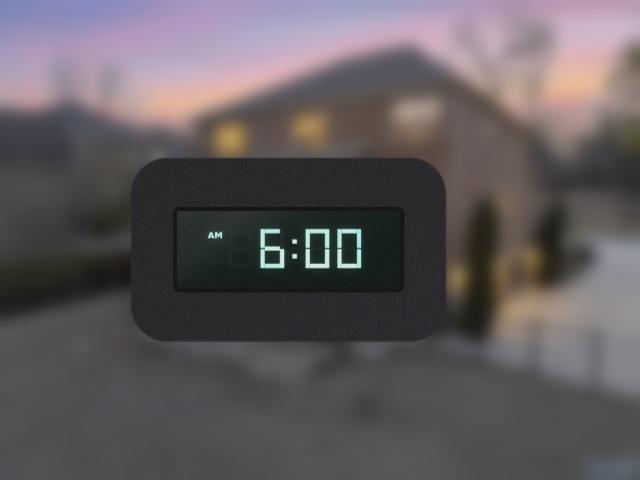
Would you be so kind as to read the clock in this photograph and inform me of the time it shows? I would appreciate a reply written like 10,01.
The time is 6,00
